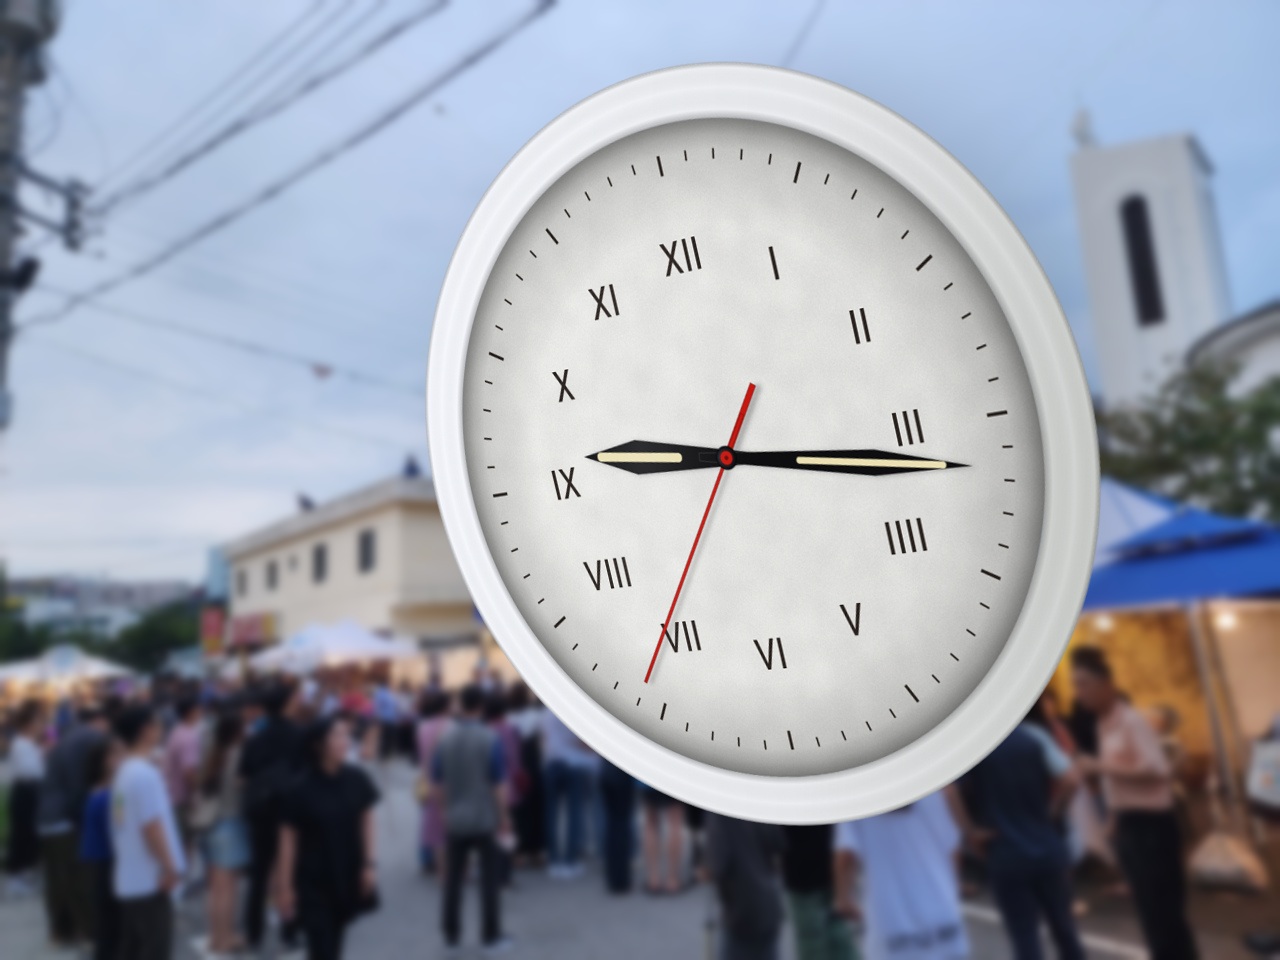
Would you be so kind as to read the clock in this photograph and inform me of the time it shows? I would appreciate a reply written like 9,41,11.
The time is 9,16,36
